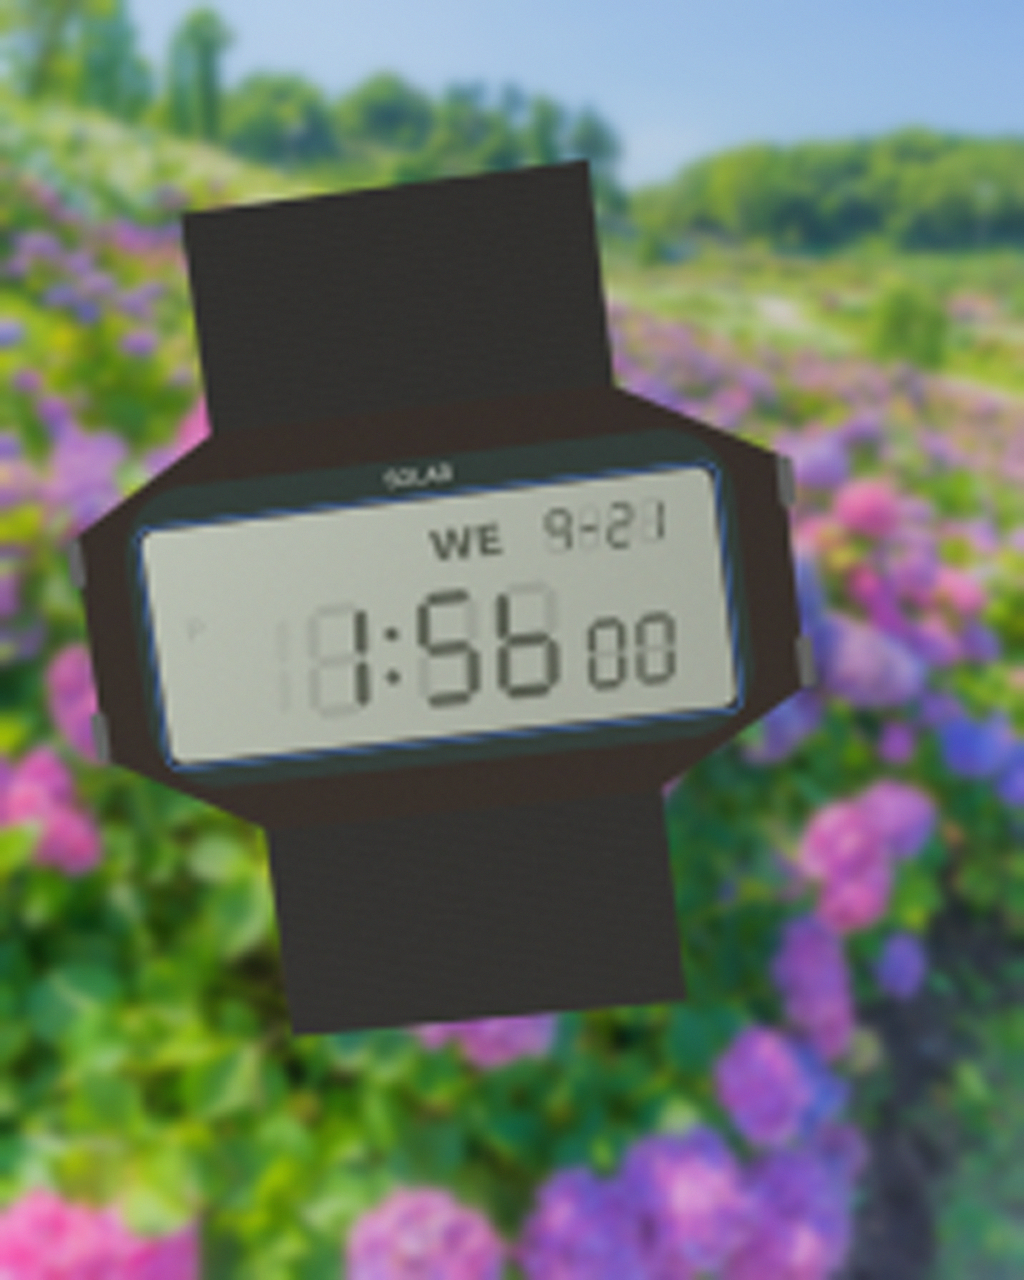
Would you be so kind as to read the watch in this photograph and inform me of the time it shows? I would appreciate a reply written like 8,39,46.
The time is 1,56,00
